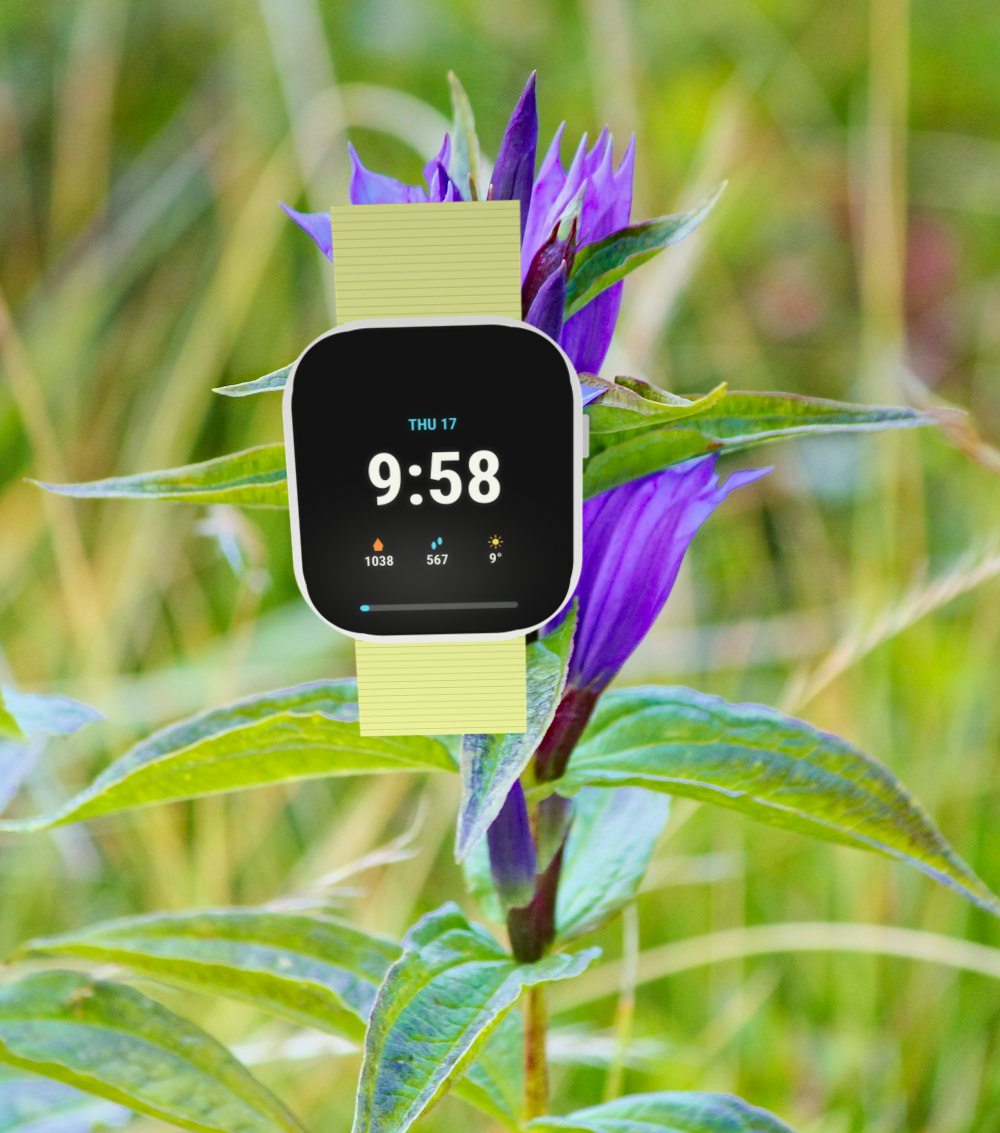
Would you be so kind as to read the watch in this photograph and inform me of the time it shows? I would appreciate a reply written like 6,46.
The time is 9,58
